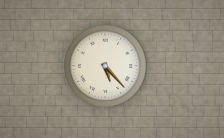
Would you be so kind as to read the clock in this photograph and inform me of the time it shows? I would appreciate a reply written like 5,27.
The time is 5,23
